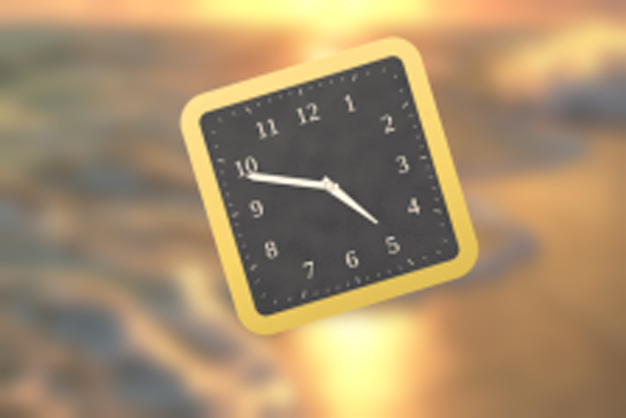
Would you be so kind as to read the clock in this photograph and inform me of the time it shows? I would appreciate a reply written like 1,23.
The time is 4,49
